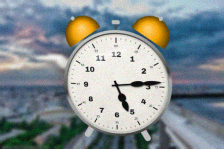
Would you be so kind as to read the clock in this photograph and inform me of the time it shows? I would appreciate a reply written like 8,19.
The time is 5,14
